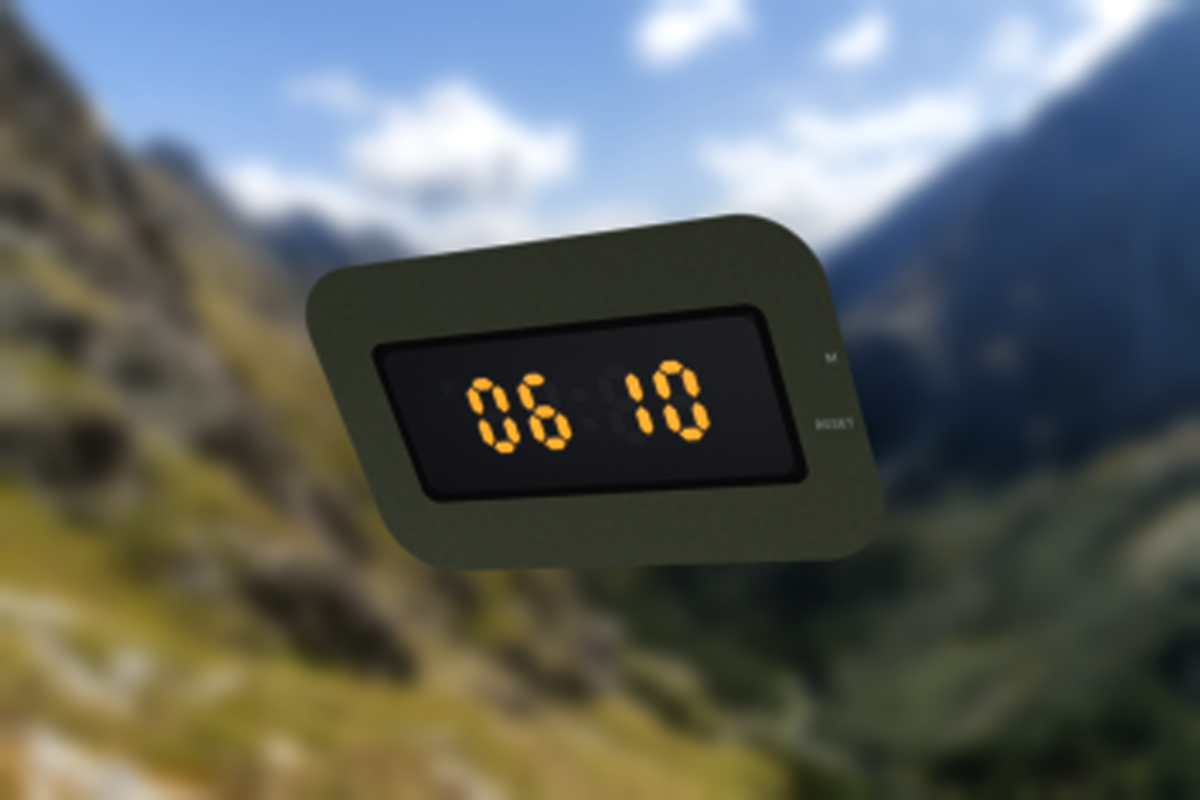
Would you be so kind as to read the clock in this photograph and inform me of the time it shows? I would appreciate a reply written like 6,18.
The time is 6,10
